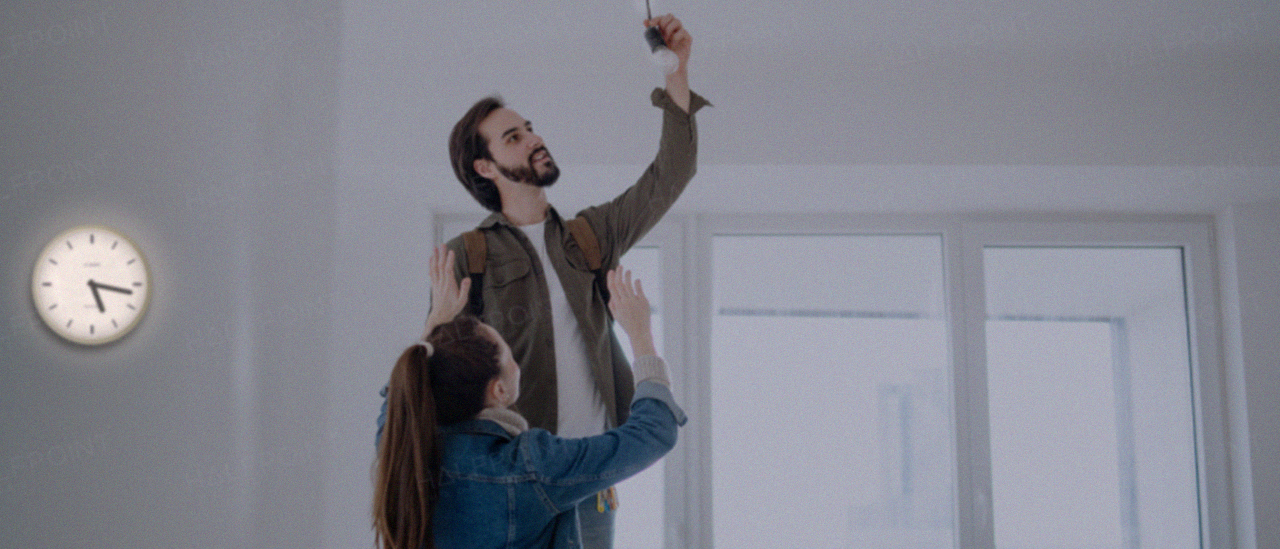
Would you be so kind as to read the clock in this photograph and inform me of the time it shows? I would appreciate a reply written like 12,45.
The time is 5,17
